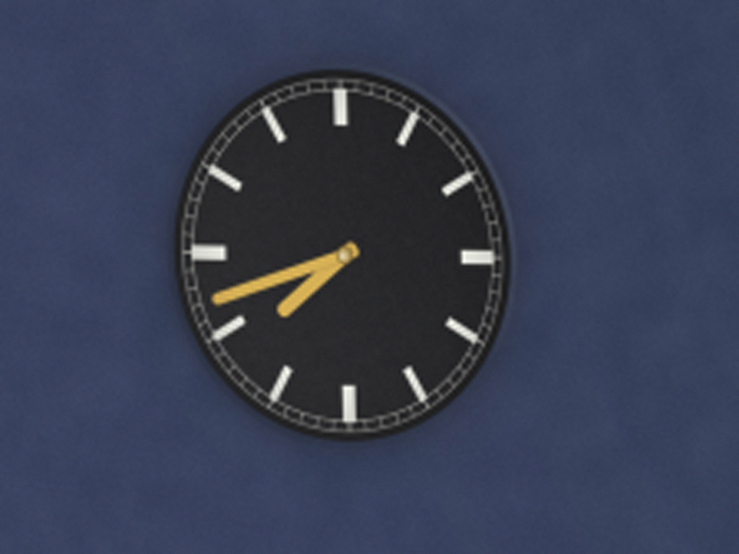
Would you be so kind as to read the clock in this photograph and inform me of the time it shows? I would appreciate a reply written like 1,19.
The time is 7,42
